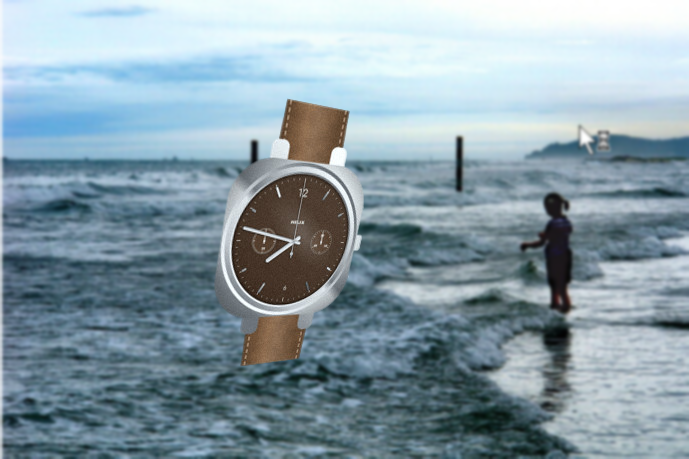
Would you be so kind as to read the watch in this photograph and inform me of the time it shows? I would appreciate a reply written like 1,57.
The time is 7,47
